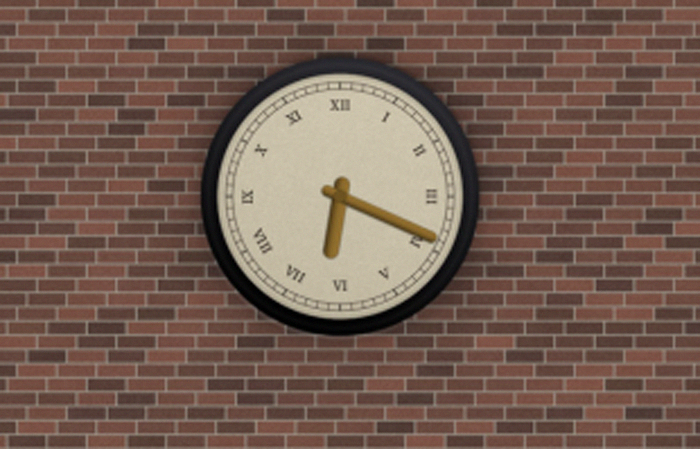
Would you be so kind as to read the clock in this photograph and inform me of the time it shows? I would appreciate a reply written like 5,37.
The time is 6,19
